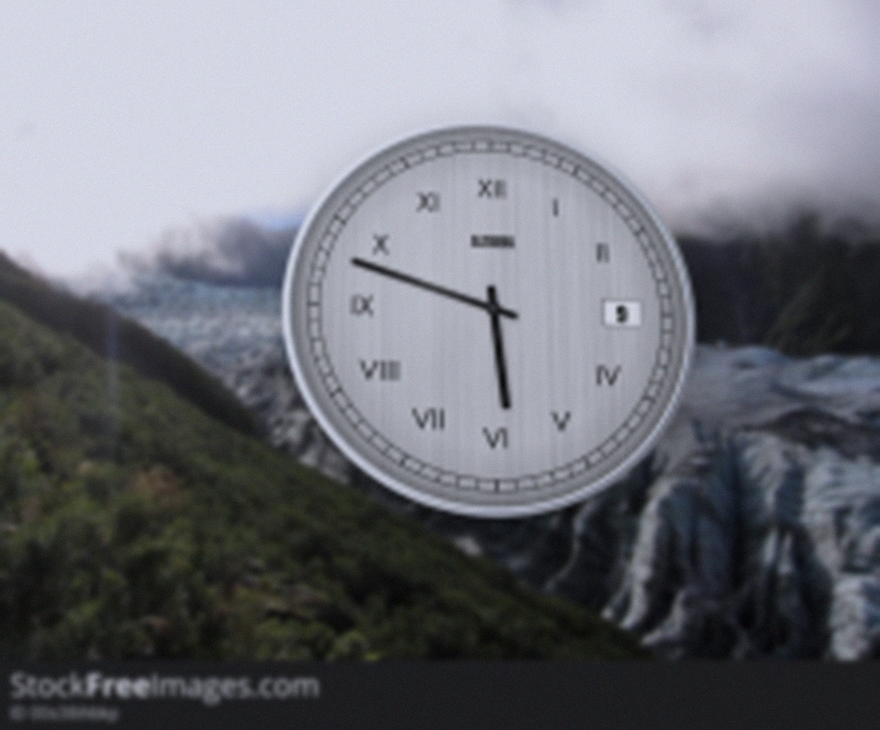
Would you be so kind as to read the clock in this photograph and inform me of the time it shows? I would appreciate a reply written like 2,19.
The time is 5,48
